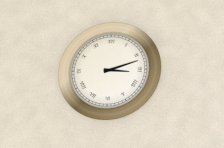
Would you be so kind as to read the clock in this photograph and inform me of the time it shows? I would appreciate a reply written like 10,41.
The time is 3,12
